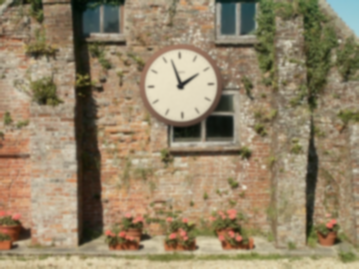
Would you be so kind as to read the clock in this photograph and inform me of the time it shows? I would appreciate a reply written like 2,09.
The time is 1,57
